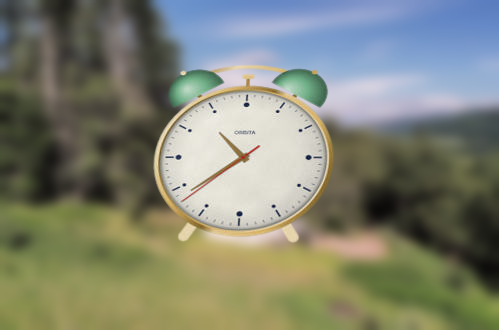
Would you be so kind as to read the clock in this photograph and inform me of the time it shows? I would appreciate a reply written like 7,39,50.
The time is 10,38,38
